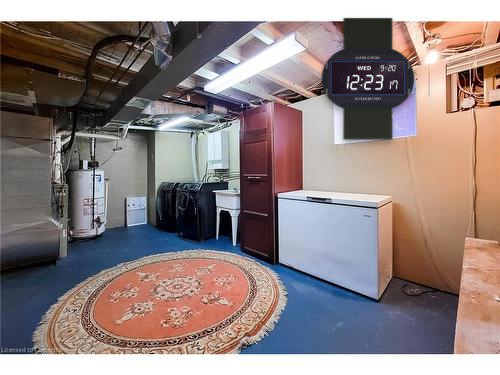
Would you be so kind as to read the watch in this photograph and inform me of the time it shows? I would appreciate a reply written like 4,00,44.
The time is 12,23,17
